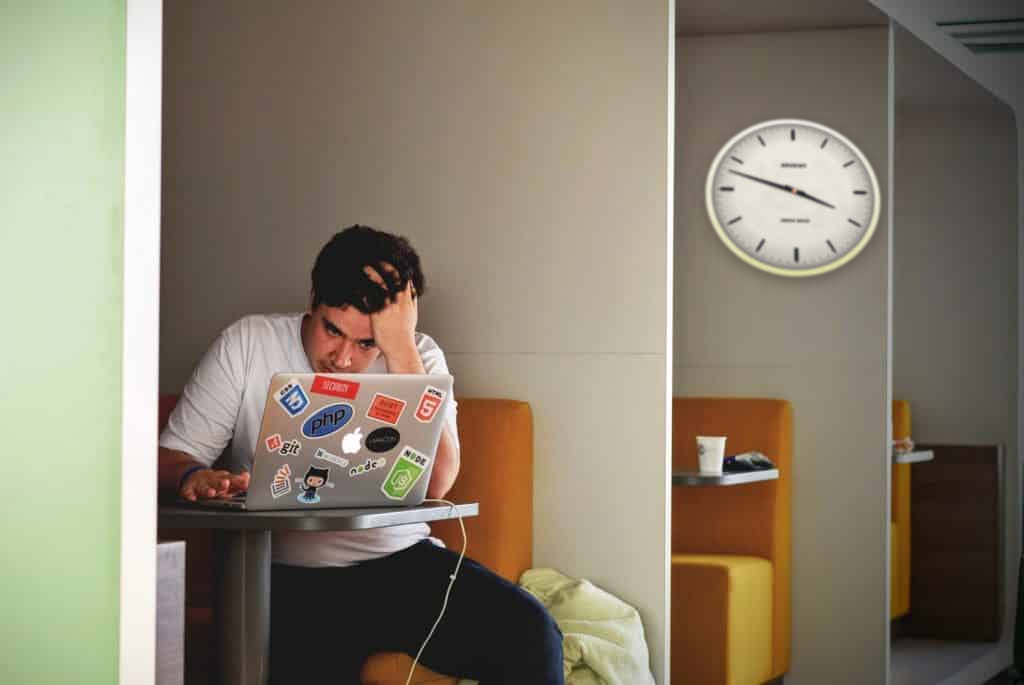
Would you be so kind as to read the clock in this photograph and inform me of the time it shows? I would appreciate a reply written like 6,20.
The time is 3,48
